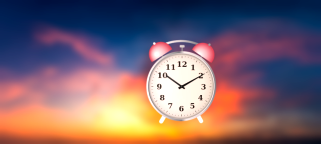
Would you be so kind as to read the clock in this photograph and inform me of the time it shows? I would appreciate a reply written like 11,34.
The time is 10,10
